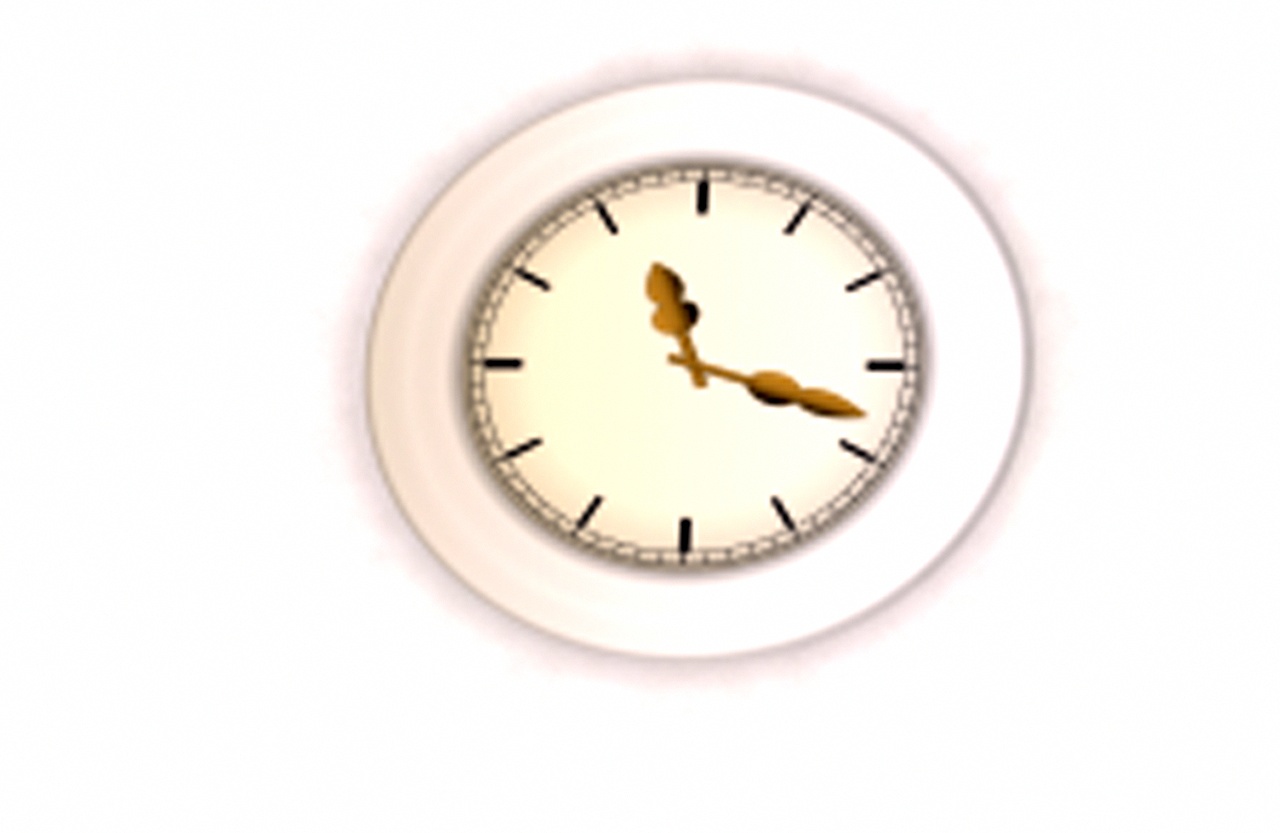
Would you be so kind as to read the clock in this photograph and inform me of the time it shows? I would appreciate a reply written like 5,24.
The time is 11,18
